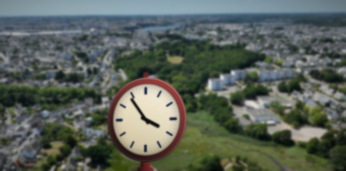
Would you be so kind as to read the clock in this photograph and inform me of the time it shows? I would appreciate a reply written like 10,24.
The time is 3,54
